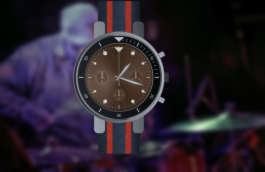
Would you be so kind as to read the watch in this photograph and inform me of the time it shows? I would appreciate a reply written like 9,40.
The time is 1,18
